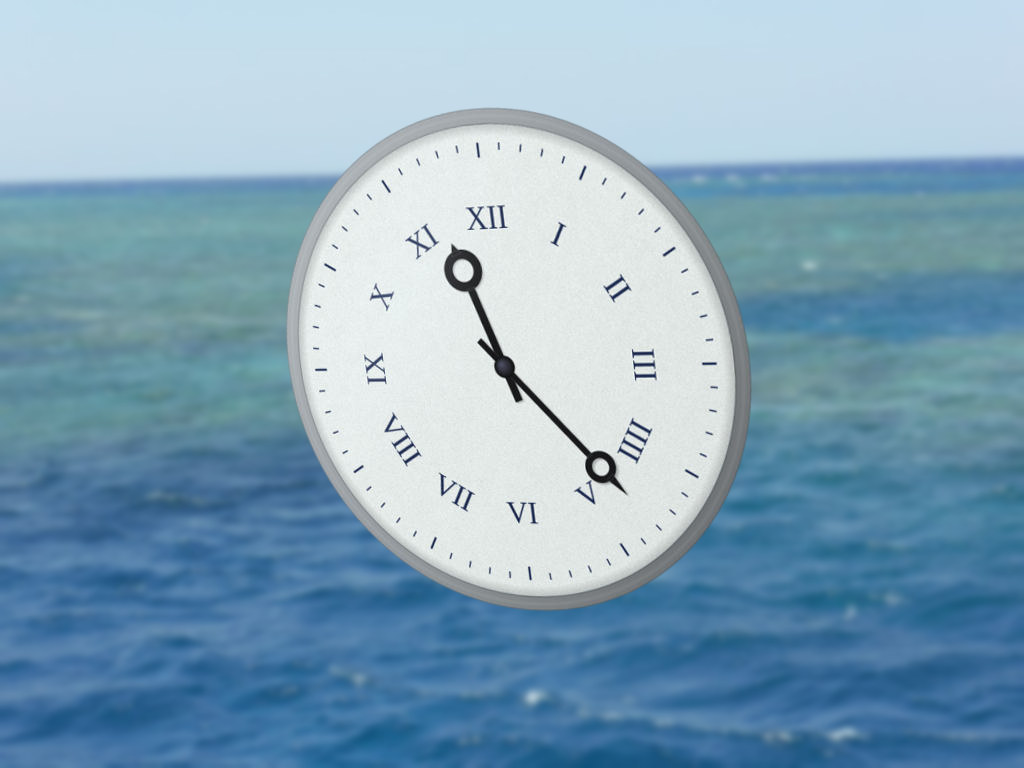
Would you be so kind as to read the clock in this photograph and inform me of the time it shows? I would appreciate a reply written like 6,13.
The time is 11,23
